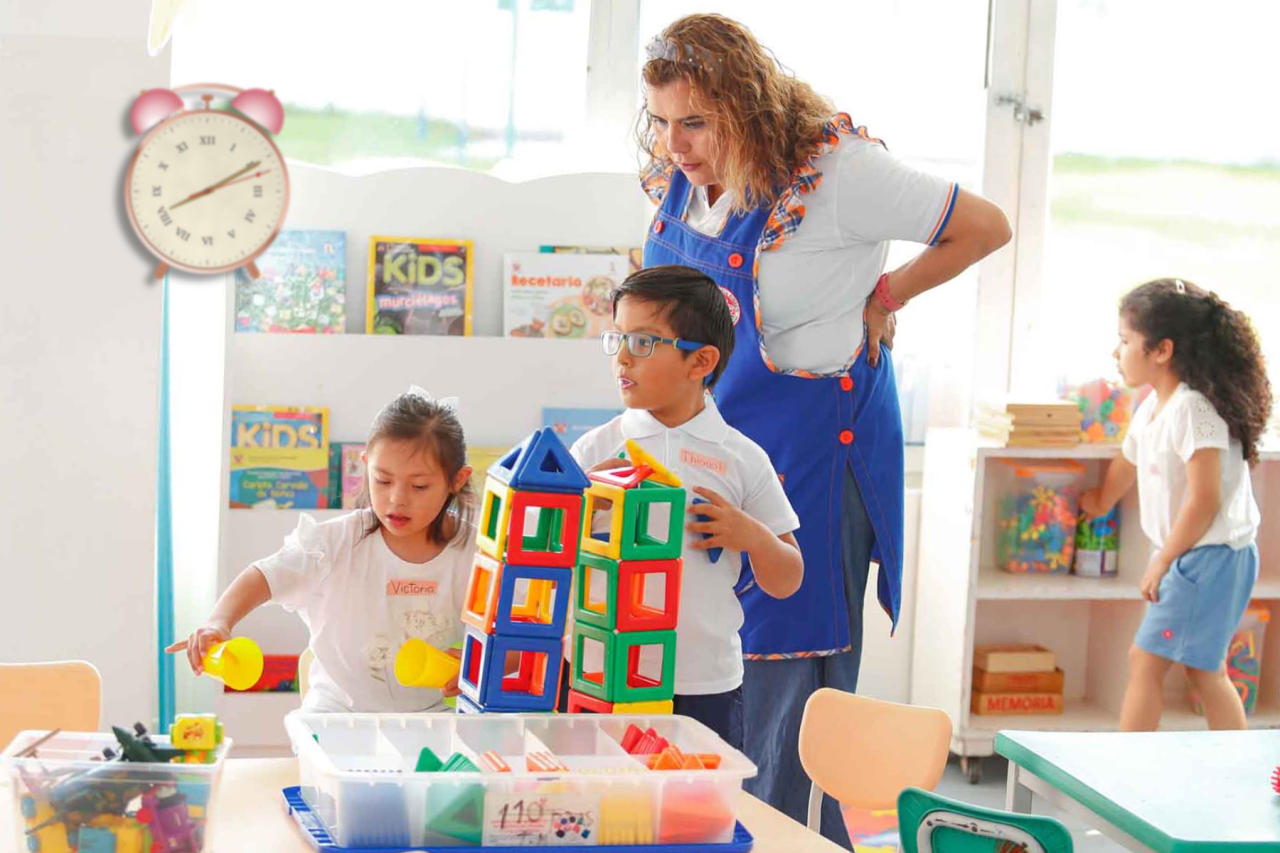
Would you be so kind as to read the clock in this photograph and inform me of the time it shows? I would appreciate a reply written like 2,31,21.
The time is 8,10,12
